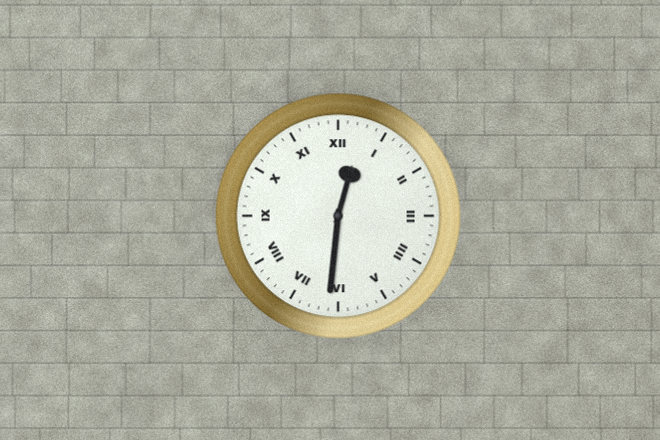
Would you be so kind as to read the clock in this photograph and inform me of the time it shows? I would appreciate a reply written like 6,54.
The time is 12,31
